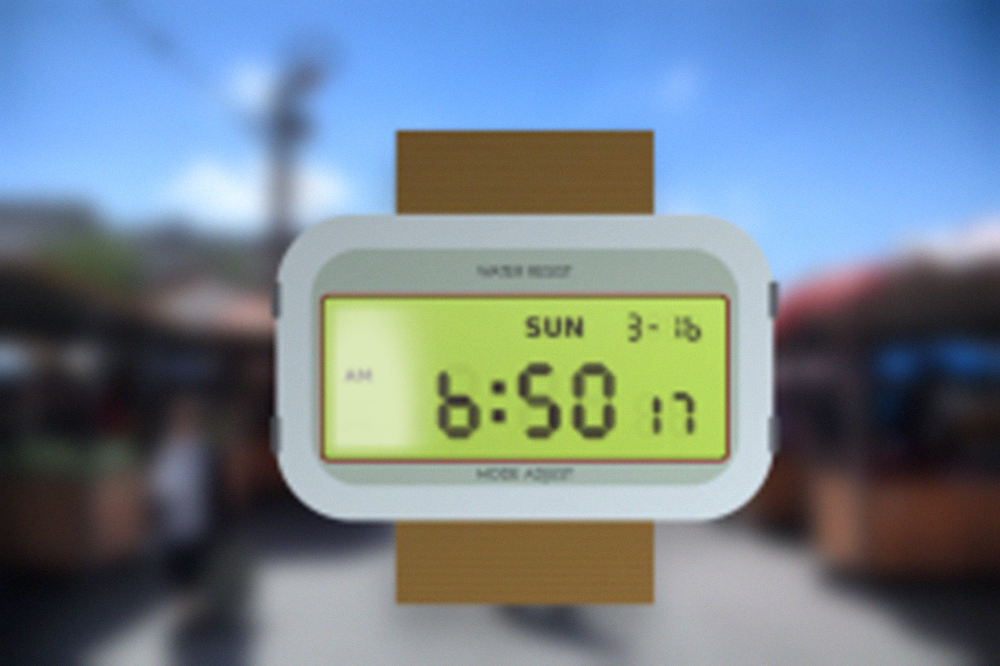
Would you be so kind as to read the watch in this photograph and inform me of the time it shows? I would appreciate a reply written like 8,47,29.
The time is 6,50,17
